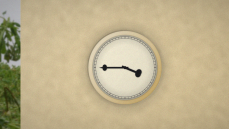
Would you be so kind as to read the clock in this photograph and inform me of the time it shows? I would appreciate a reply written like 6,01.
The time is 3,45
